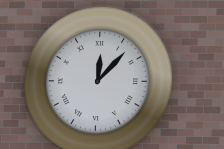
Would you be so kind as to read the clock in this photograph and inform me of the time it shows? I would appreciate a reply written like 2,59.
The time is 12,07
